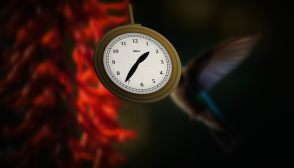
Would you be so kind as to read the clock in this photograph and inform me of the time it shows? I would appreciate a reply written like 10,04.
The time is 1,36
